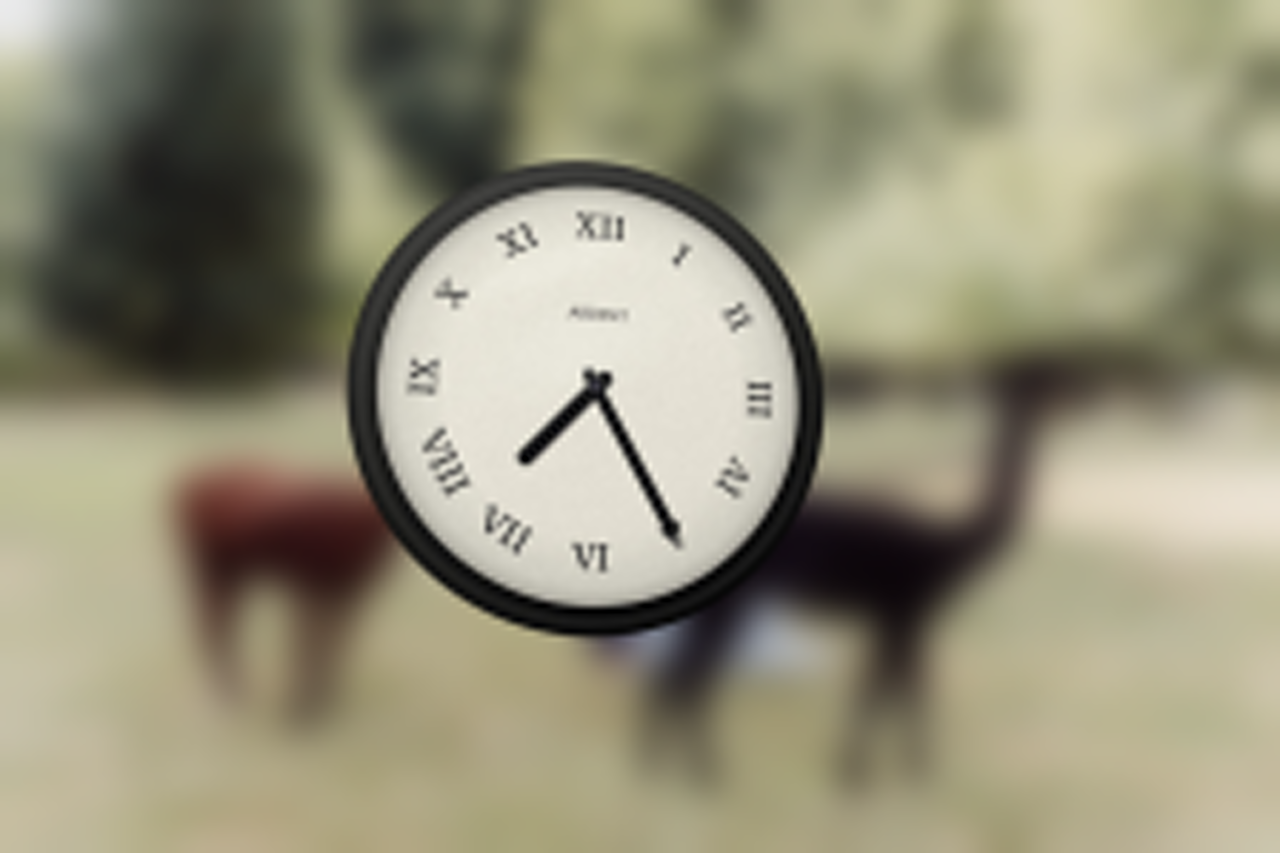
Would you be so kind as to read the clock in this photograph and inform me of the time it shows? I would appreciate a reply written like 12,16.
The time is 7,25
